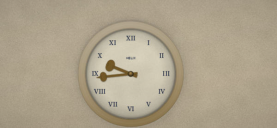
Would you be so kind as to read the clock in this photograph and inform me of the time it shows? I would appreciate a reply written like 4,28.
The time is 9,44
